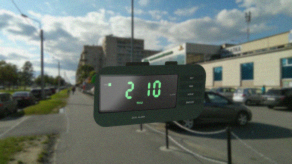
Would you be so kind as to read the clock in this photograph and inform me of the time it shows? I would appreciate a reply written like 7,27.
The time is 2,10
